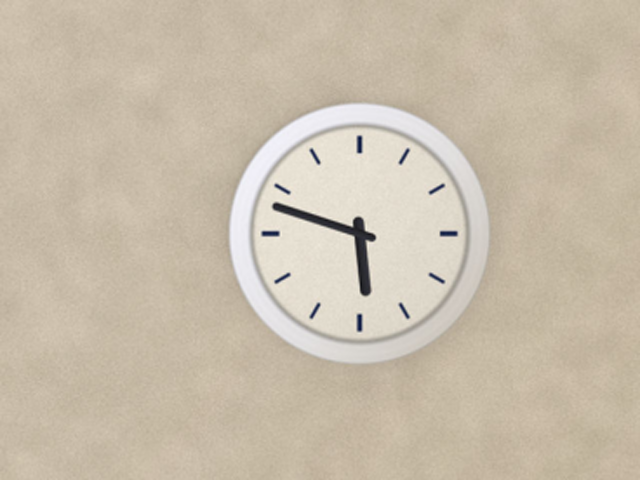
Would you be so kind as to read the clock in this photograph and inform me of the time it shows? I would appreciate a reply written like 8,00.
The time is 5,48
